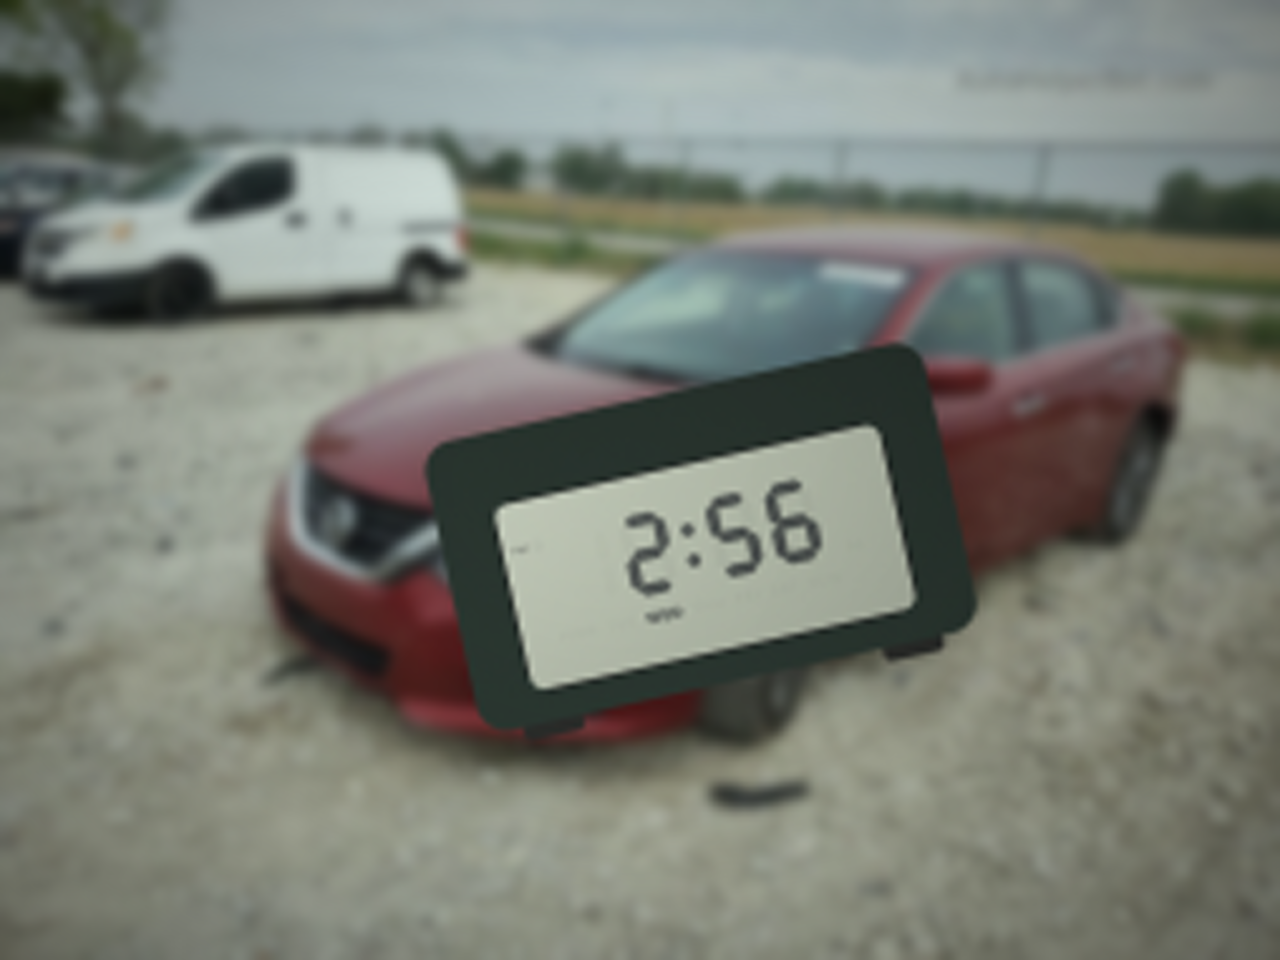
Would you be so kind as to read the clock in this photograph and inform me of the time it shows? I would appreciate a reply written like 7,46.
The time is 2,56
